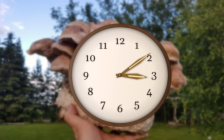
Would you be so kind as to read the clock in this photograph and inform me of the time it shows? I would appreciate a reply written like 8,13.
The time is 3,09
